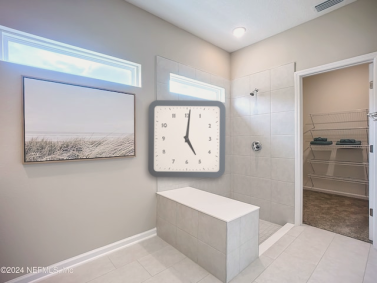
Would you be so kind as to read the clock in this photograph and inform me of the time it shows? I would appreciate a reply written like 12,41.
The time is 5,01
